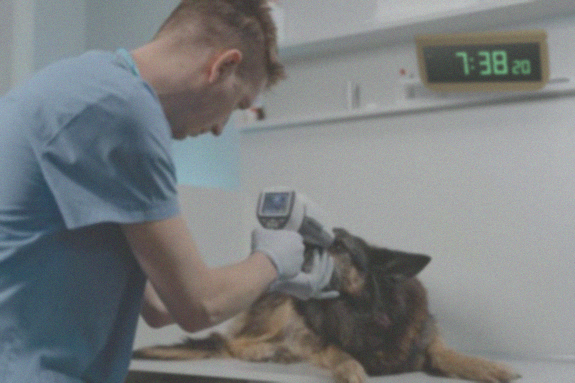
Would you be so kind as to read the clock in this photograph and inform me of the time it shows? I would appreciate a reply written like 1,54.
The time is 7,38
